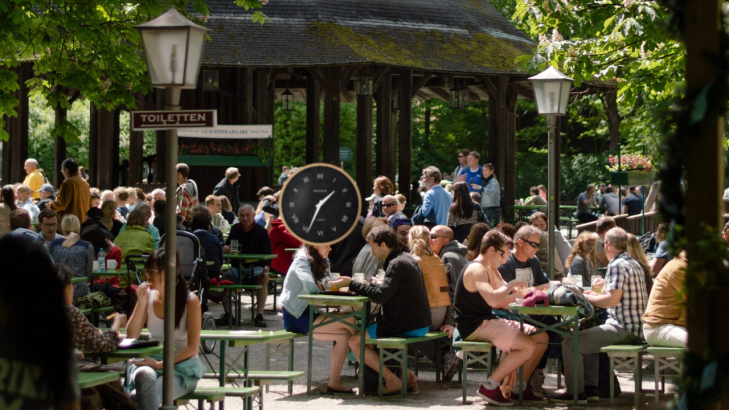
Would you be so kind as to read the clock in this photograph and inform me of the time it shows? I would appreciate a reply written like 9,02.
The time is 1,34
